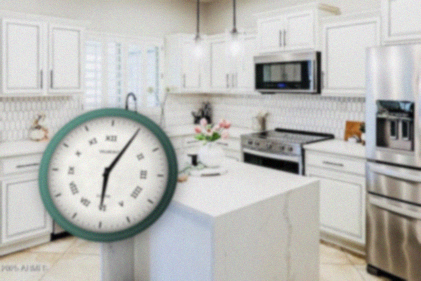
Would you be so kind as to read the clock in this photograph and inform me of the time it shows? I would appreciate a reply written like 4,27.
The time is 6,05
